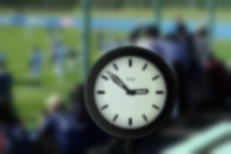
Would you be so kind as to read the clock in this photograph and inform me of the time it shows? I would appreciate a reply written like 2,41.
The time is 2,52
